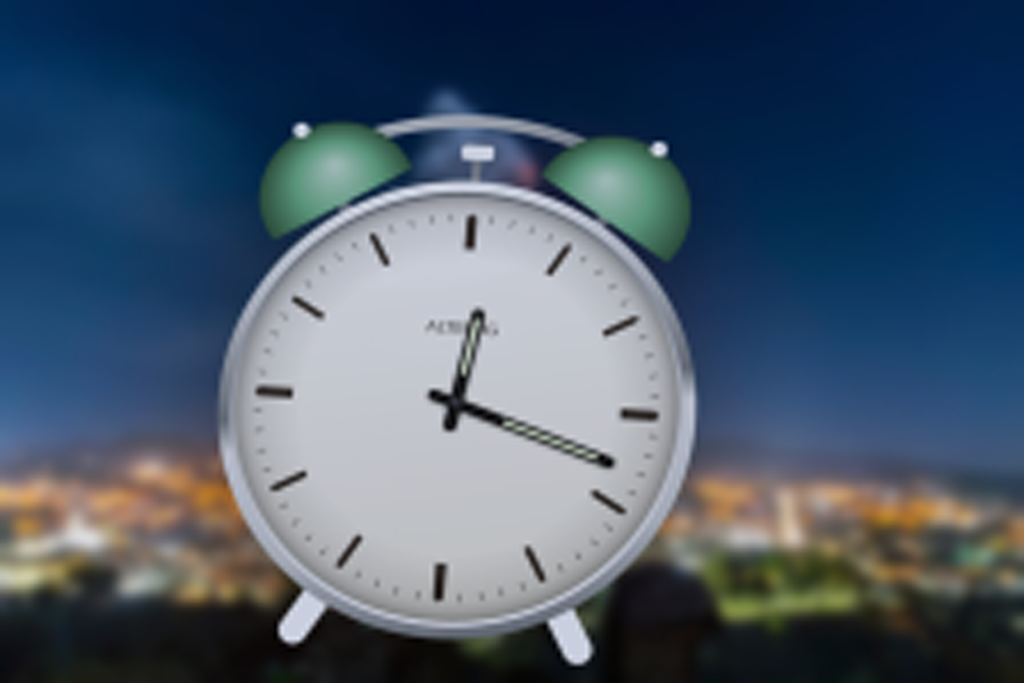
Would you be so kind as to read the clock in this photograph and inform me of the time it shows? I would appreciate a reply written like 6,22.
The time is 12,18
